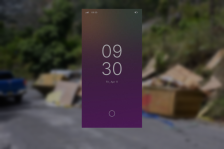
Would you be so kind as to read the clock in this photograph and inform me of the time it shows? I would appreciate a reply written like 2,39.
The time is 9,30
